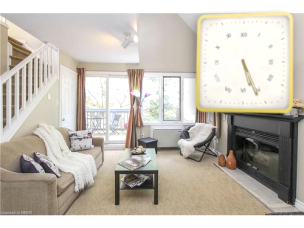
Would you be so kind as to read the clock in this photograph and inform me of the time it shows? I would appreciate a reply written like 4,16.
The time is 5,26
